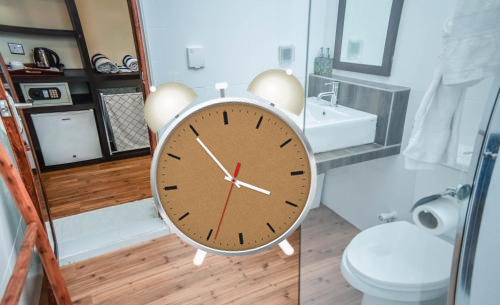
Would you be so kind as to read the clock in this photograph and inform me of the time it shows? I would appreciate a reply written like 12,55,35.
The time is 3,54,34
